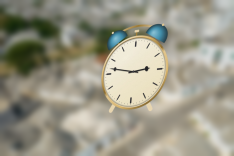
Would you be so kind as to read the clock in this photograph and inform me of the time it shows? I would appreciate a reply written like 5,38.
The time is 2,47
